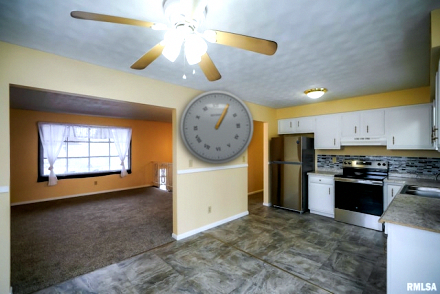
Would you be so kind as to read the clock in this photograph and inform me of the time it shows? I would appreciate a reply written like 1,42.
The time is 1,05
